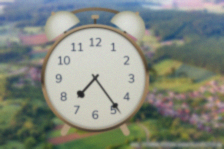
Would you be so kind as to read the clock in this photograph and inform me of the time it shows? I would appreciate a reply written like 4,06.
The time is 7,24
